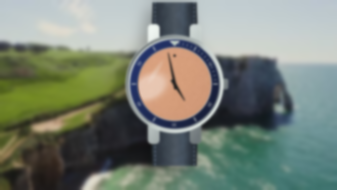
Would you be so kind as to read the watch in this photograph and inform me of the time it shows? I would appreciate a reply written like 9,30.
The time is 4,58
